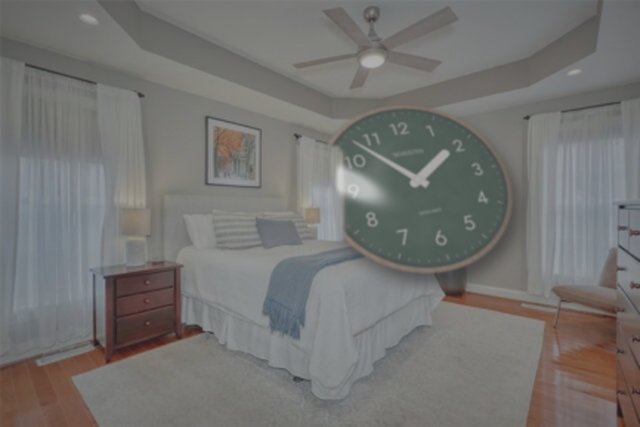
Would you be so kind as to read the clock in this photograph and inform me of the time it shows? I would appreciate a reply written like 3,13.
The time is 1,53
